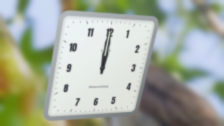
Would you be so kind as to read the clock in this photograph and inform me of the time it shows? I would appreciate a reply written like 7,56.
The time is 12,00
